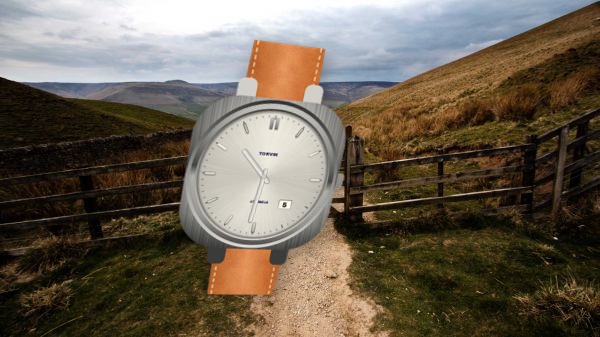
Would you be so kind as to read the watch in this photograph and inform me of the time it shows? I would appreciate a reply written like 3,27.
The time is 10,31
